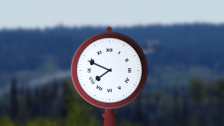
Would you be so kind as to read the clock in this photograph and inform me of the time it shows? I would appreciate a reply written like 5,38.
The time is 7,49
